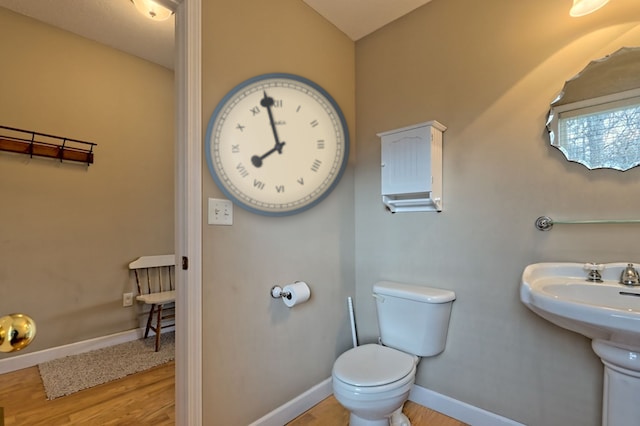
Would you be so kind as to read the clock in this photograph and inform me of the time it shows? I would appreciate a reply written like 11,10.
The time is 7,58
